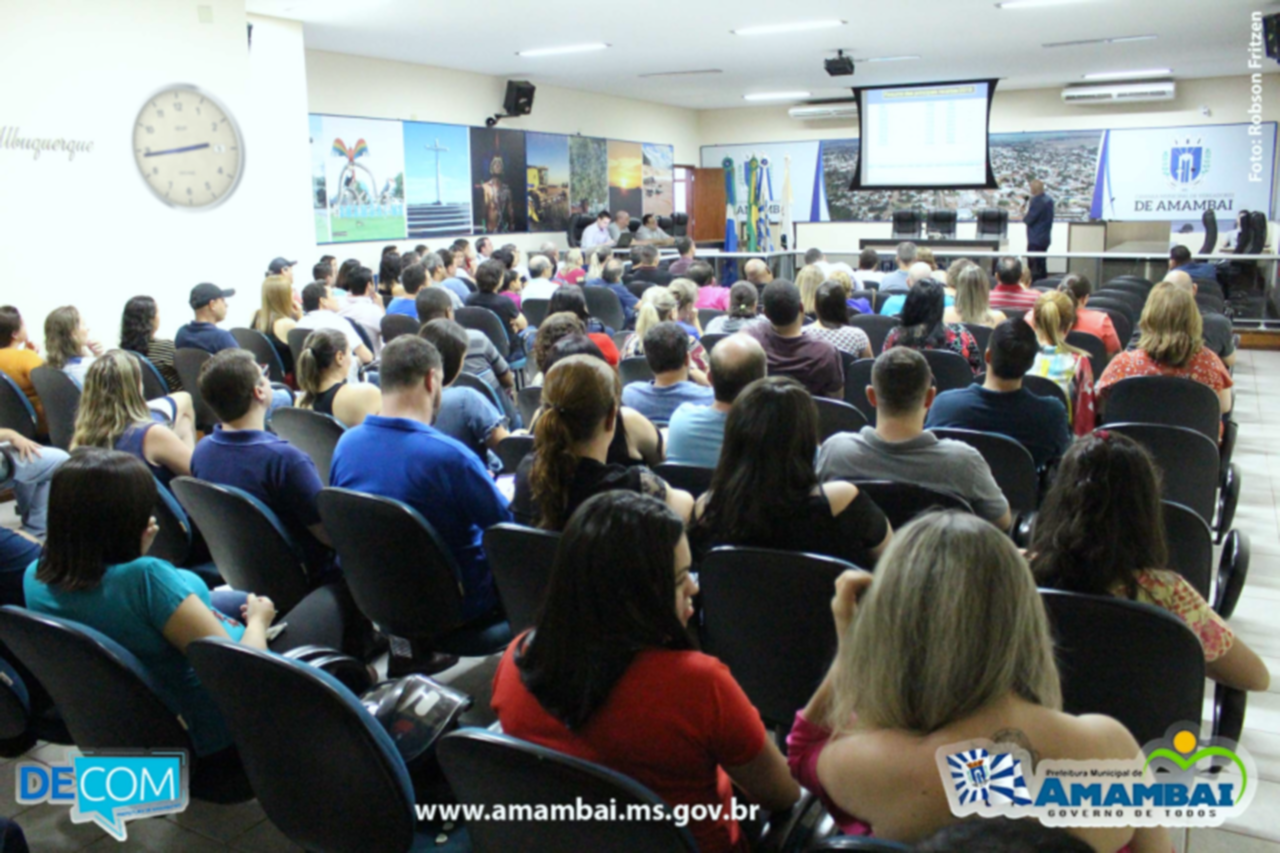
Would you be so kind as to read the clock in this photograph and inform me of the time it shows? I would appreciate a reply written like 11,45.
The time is 2,44
